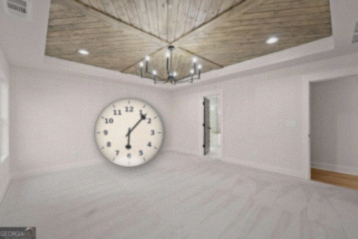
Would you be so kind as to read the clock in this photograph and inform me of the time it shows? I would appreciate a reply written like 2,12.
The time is 6,07
